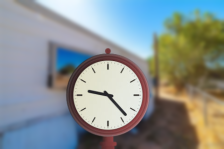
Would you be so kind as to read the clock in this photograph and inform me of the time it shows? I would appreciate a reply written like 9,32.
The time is 9,23
